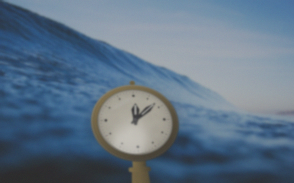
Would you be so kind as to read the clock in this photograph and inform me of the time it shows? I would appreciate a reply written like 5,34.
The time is 12,08
